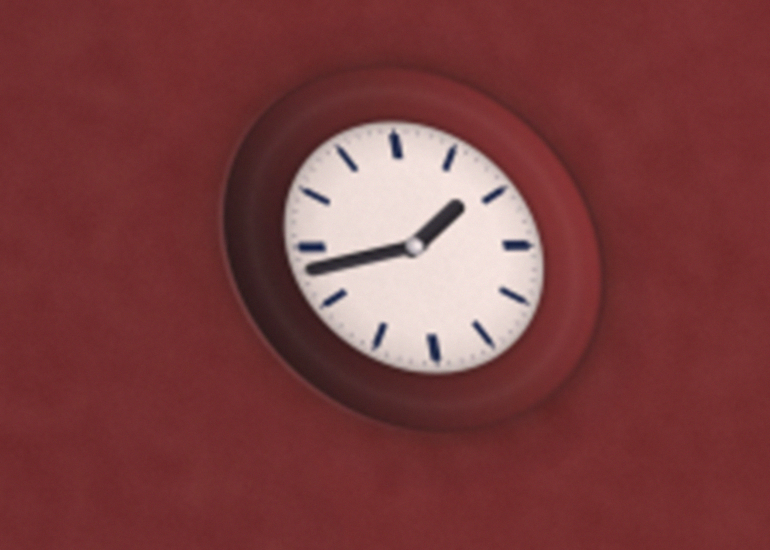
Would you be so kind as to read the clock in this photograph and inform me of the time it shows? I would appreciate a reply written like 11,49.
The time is 1,43
